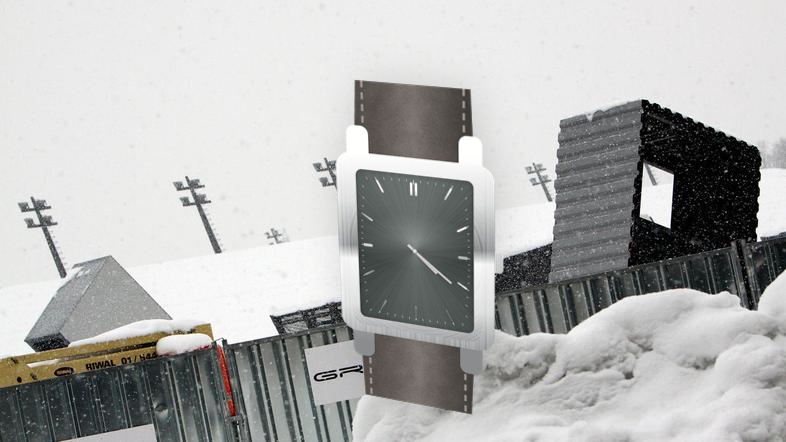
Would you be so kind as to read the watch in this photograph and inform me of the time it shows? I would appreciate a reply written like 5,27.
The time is 4,21
